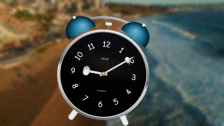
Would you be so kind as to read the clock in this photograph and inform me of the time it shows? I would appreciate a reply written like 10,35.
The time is 9,09
